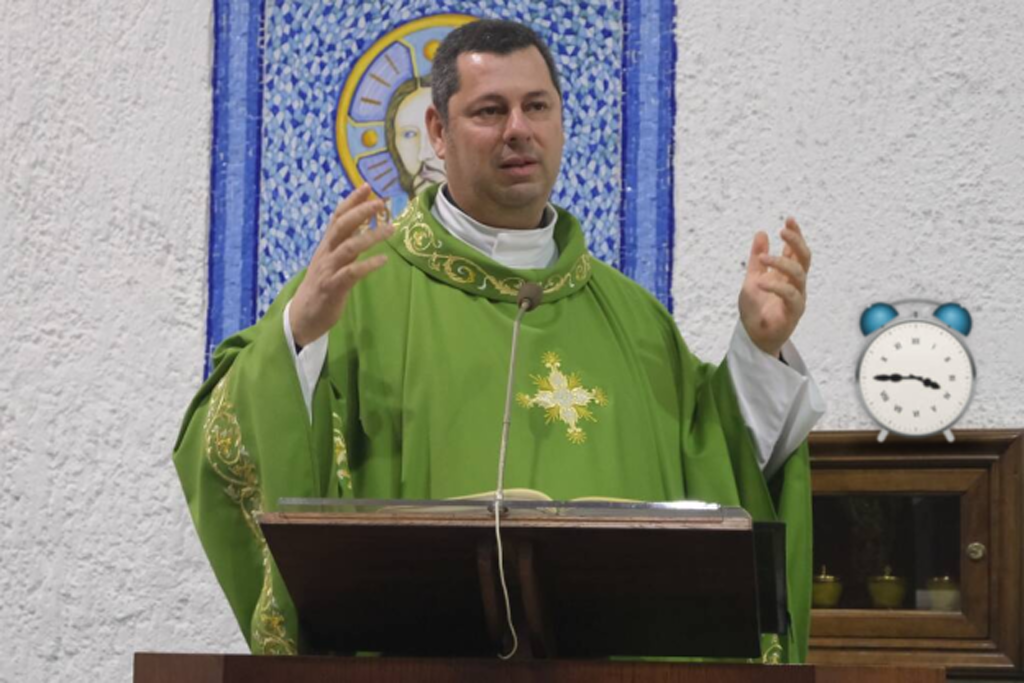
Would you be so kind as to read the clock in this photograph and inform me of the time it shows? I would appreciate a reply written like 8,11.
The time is 3,45
